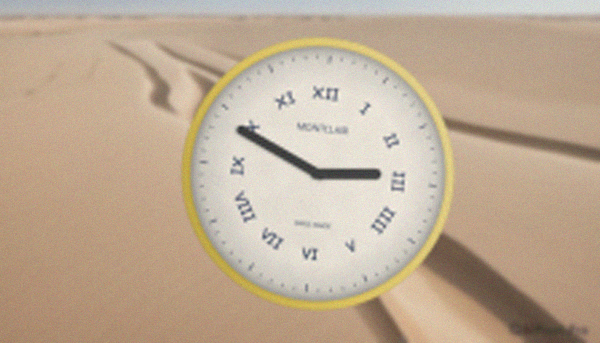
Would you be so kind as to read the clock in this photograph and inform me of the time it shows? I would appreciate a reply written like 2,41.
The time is 2,49
